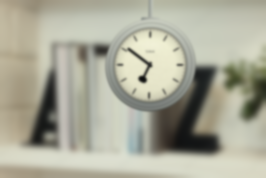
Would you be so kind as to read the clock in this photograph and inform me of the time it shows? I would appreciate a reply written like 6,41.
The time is 6,51
